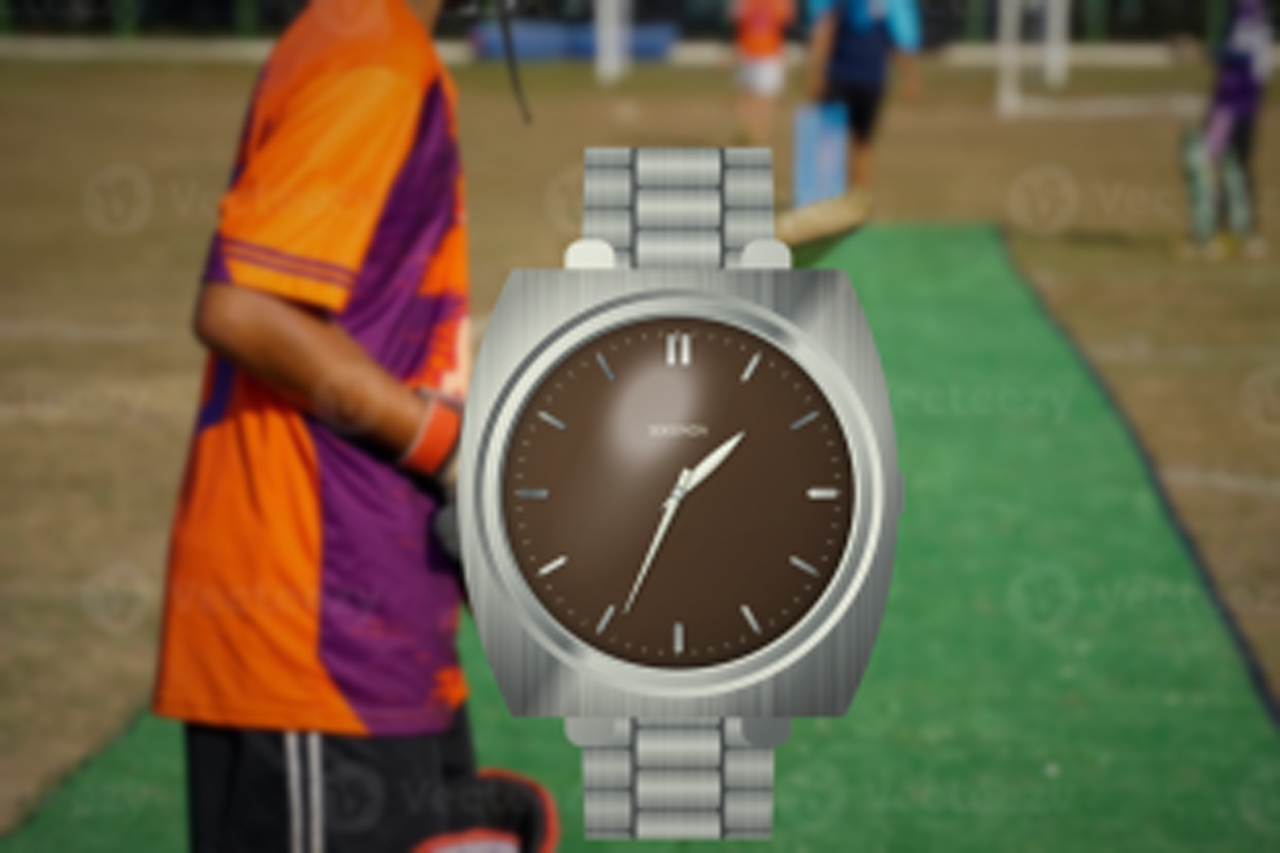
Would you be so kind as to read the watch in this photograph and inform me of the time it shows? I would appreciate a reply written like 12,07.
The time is 1,34
